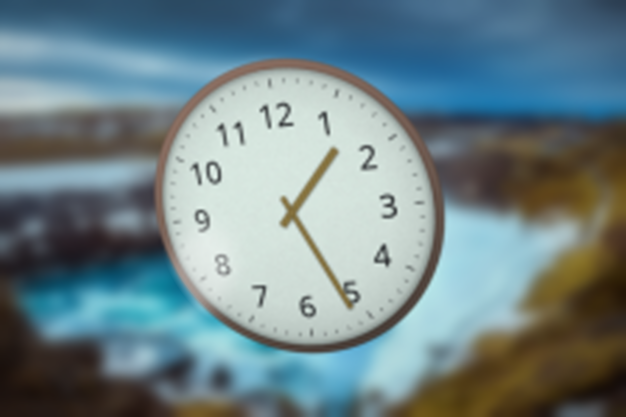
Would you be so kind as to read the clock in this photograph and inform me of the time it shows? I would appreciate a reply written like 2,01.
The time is 1,26
